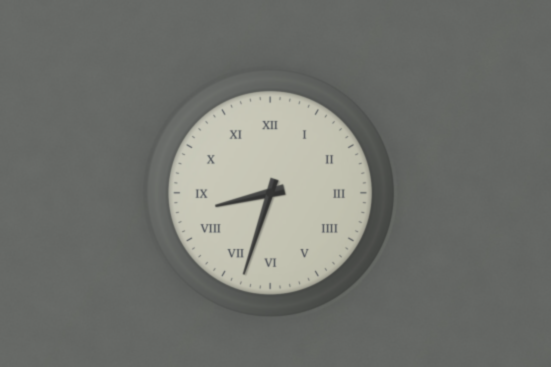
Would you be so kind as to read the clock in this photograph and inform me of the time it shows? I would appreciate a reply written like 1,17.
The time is 8,33
